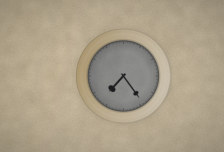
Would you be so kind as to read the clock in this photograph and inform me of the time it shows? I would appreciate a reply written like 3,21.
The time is 7,24
